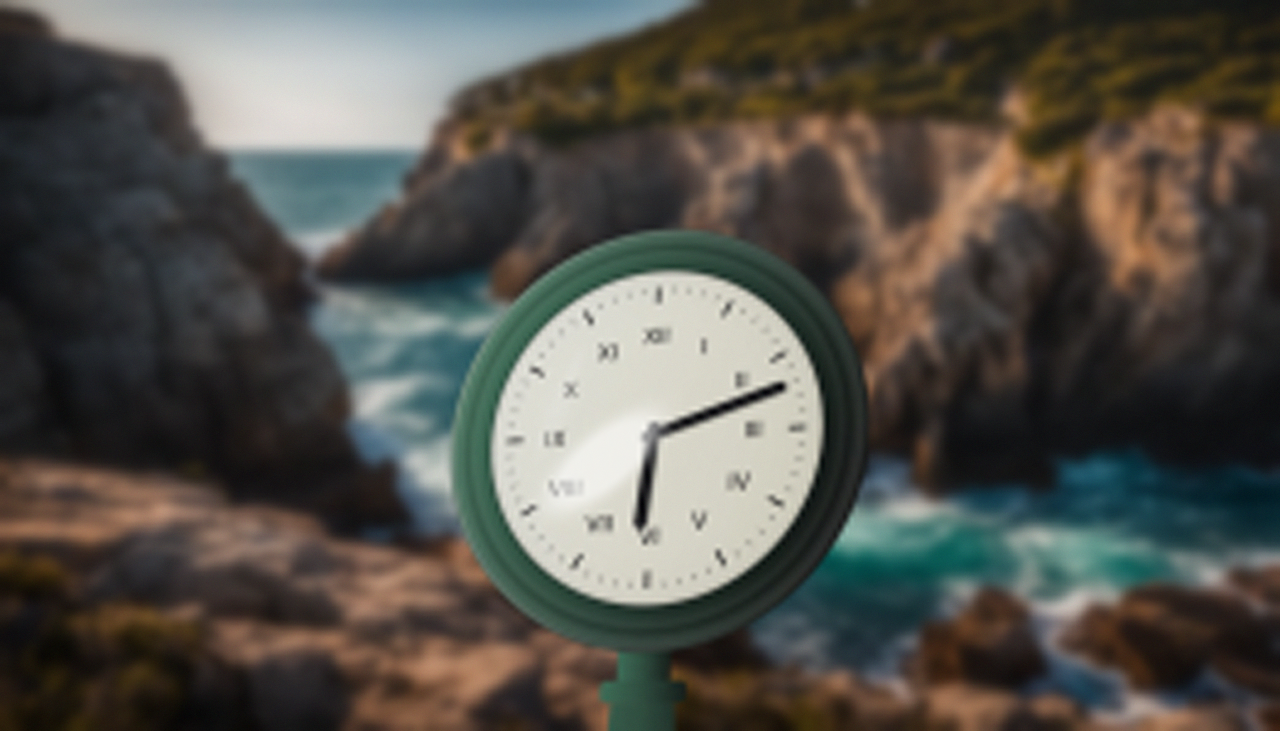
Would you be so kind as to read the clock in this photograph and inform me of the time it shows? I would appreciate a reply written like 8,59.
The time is 6,12
